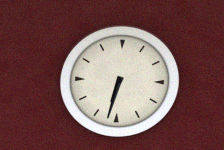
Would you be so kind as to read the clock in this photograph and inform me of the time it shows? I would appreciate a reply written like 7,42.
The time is 6,32
